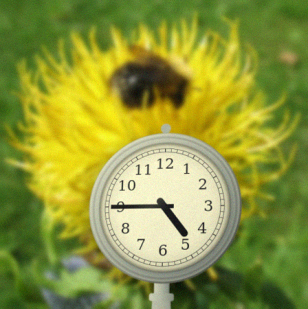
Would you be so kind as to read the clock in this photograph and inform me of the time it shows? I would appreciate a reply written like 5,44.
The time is 4,45
